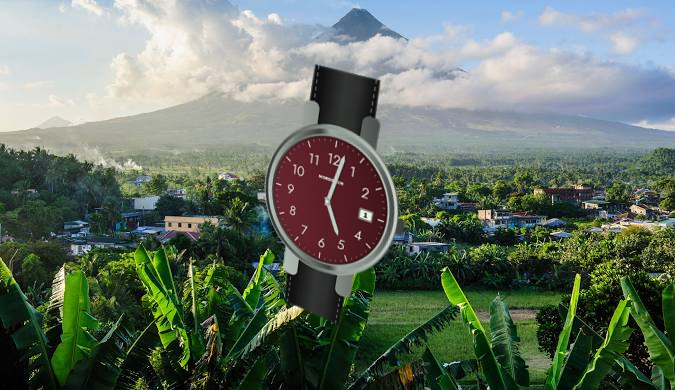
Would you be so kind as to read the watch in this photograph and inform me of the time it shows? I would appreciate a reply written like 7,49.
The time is 5,02
